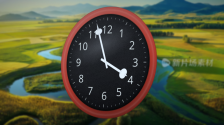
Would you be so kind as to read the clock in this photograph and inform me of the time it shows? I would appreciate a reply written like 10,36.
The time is 3,57
